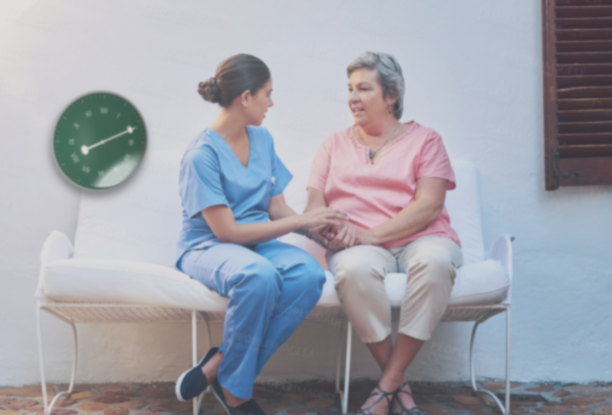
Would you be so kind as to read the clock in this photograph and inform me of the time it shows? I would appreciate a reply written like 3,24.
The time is 8,11
